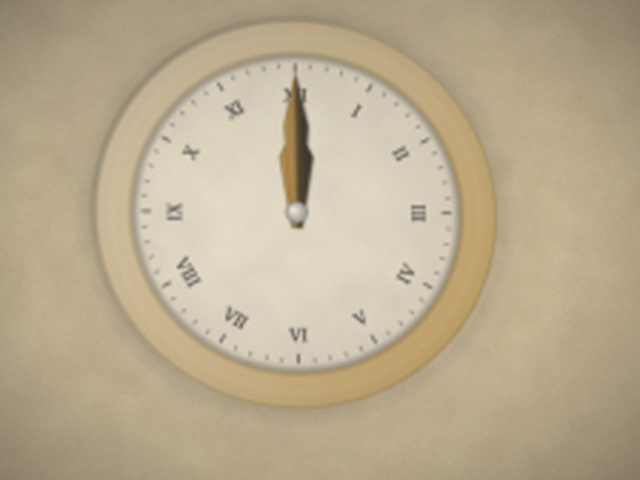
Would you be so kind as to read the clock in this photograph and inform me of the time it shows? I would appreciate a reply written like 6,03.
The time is 12,00
